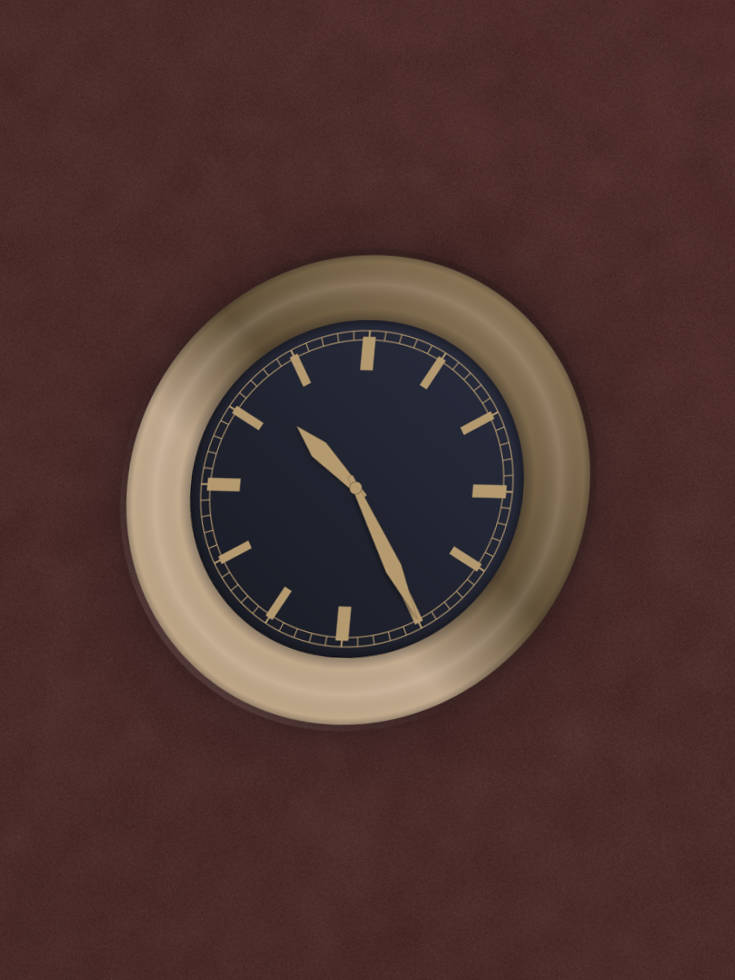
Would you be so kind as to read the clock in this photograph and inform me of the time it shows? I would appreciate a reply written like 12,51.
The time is 10,25
